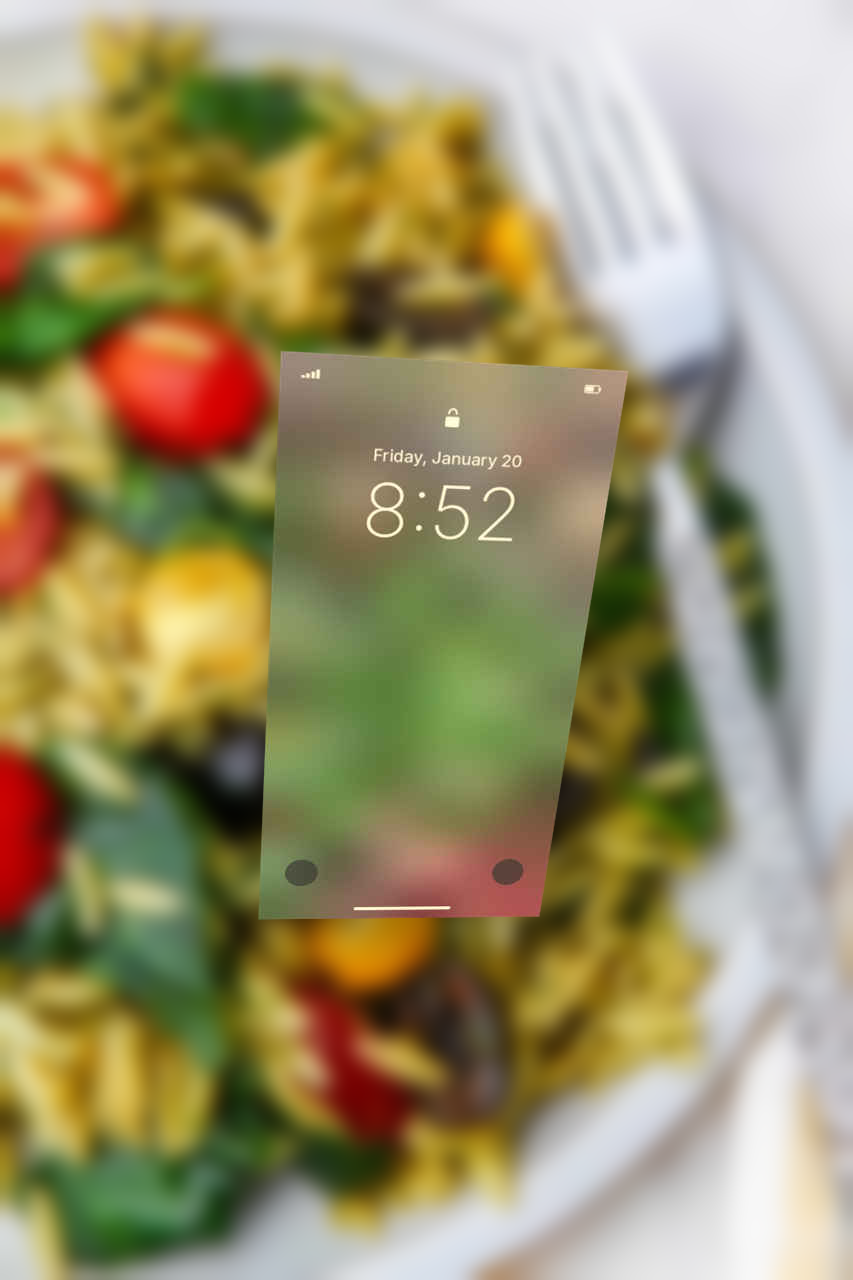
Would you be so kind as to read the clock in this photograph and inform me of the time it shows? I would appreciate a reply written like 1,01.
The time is 8,52
